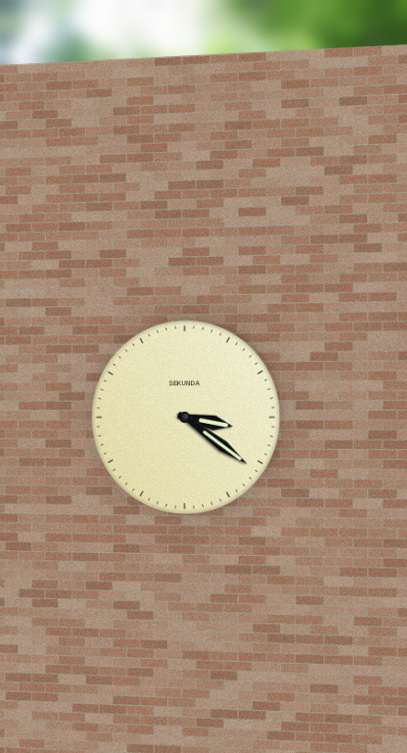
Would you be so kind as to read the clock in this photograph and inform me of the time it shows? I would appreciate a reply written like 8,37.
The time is 3,21
